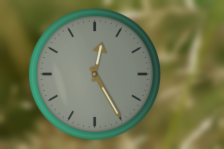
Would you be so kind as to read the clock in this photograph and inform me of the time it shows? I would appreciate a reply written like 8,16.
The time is 12,25
